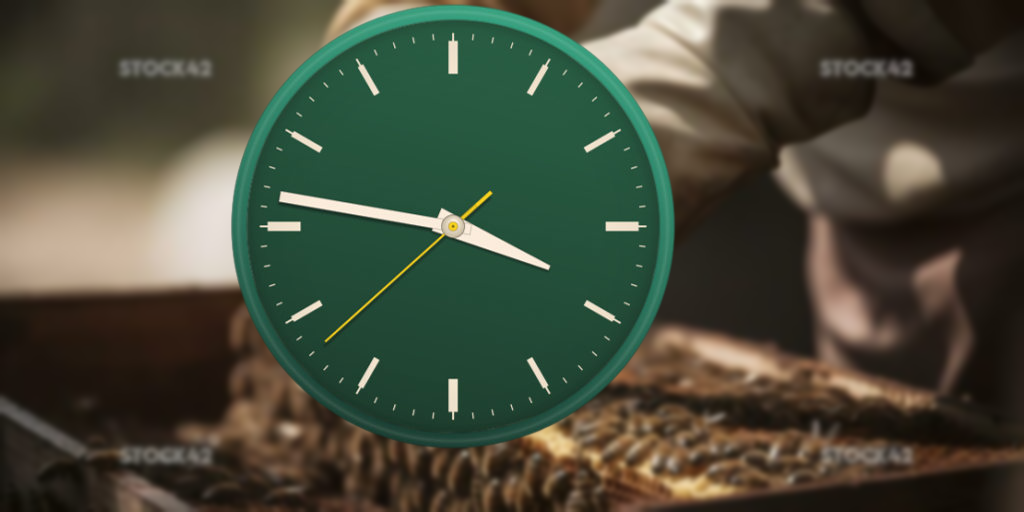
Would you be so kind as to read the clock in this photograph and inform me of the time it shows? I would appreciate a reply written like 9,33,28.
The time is 3,46,38
